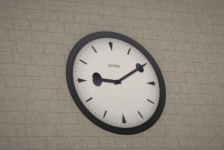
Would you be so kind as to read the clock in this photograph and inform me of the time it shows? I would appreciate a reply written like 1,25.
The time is 9,10
